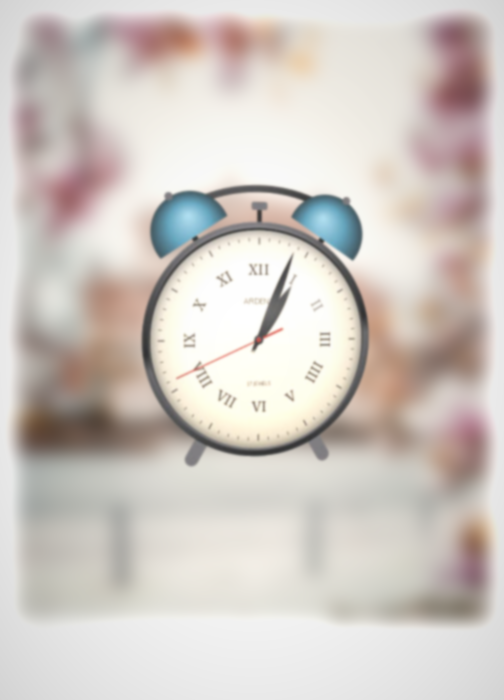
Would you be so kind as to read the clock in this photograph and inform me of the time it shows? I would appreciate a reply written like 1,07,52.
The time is 1,03,41
